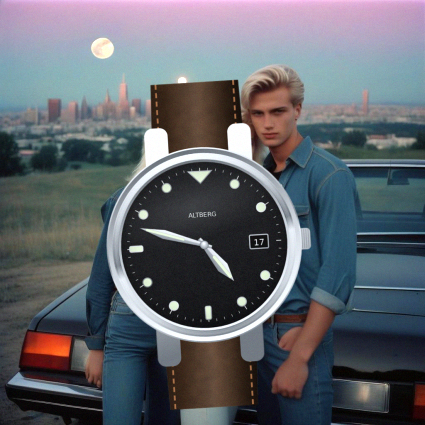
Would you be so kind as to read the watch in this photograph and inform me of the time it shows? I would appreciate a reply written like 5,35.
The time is 4,48
